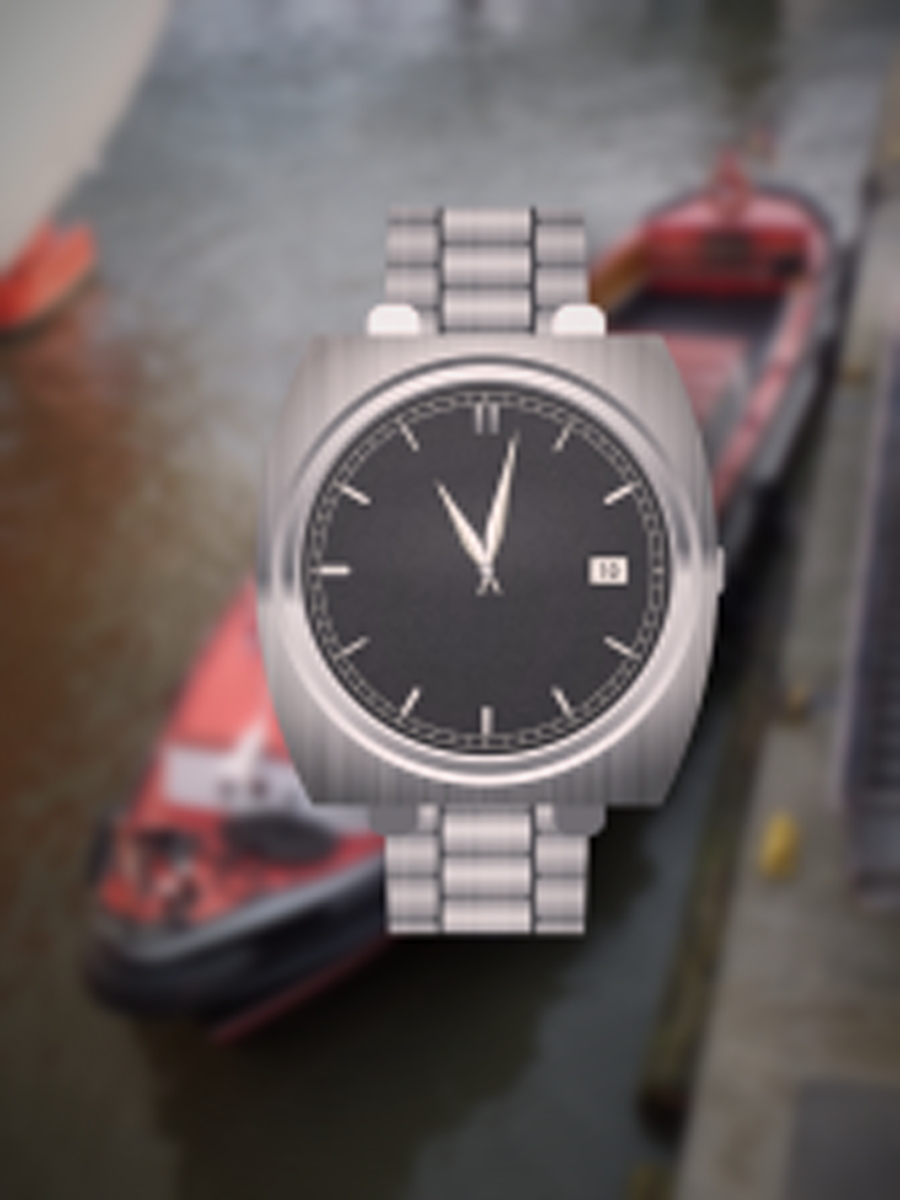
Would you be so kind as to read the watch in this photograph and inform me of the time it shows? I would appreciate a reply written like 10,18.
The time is 11,02
